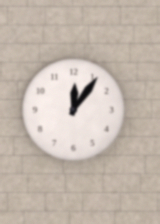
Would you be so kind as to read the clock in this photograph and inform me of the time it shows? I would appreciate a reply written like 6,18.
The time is 12,06
